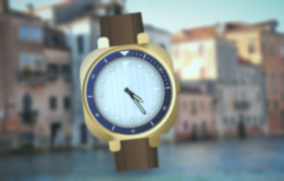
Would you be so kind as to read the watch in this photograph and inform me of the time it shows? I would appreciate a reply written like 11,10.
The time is 4,25
